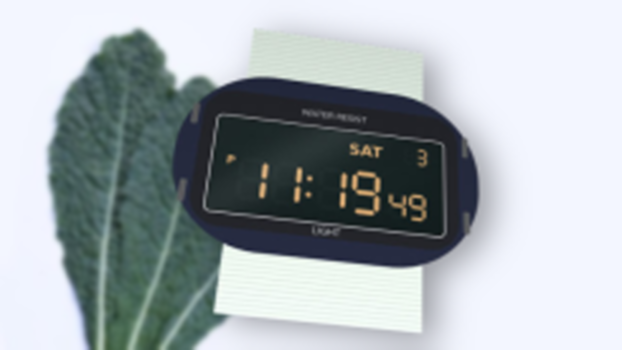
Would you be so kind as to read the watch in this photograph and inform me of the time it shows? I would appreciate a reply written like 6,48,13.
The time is 11,19,49
